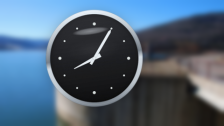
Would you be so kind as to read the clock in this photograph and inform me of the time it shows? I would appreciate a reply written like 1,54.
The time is 8,05
